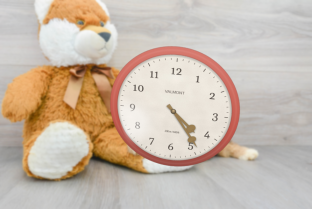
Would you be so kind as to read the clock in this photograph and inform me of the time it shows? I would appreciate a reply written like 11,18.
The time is 4,24
